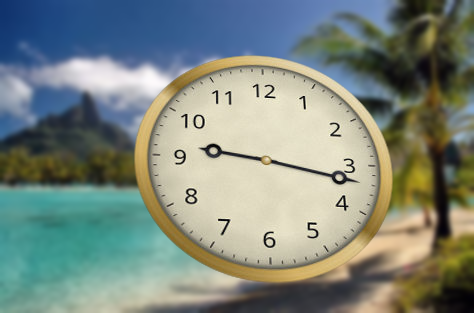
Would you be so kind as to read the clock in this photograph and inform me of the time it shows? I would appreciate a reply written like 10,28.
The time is 9,17
